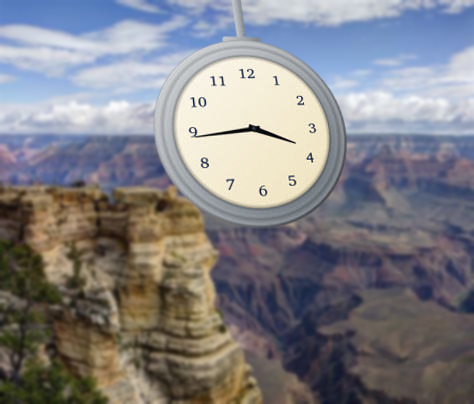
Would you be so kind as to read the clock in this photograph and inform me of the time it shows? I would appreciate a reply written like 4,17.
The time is 3,44
